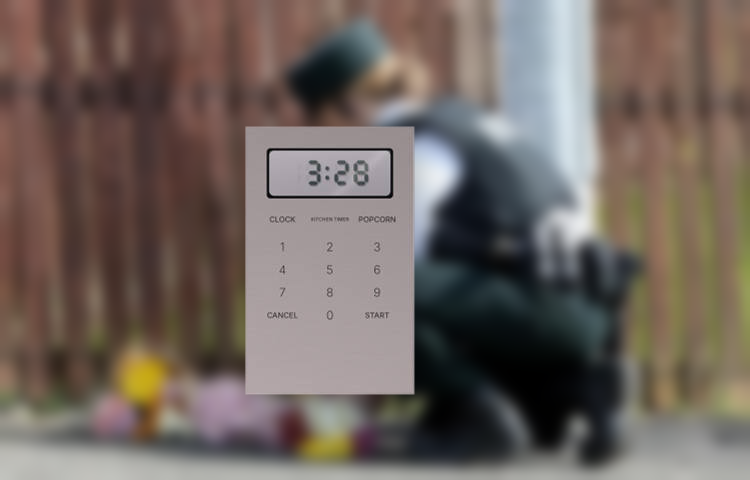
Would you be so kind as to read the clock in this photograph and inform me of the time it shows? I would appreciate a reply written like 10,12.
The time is 3,28
